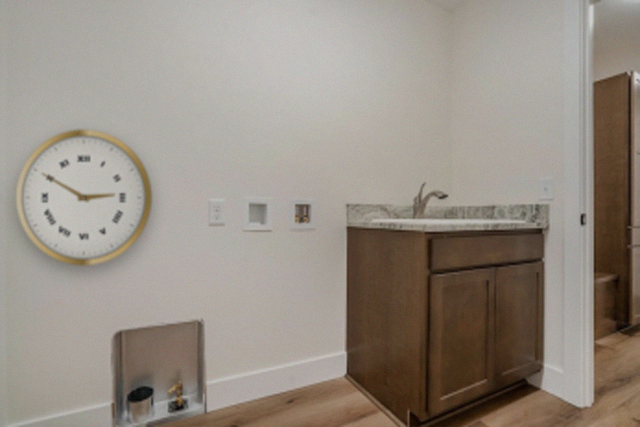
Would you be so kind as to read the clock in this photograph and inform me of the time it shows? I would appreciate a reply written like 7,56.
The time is 2,50
